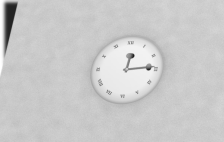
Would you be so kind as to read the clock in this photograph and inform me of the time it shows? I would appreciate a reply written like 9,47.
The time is 12,14
